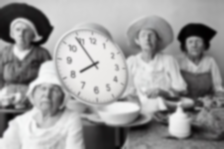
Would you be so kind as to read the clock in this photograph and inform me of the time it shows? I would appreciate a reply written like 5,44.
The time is 7,54
